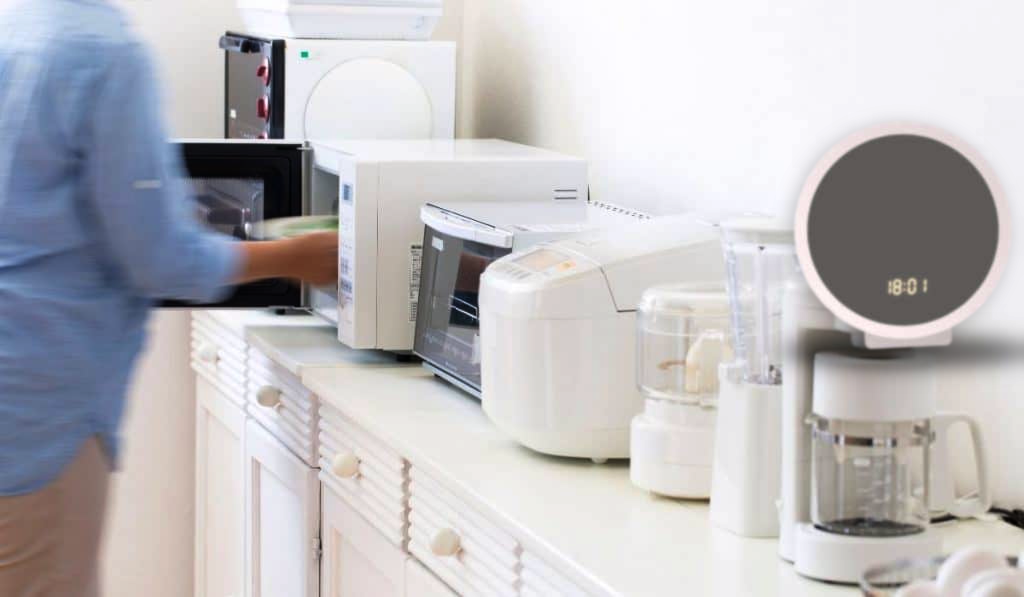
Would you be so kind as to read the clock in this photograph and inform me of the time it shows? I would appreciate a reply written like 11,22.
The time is 18,01
